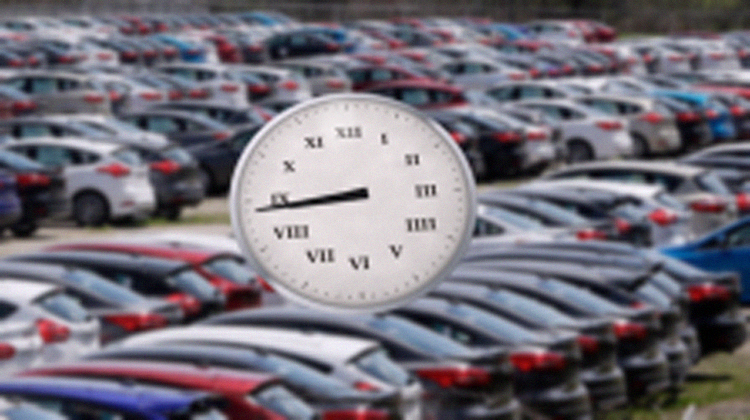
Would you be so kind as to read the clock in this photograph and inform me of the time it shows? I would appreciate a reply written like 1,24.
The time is 8,44
